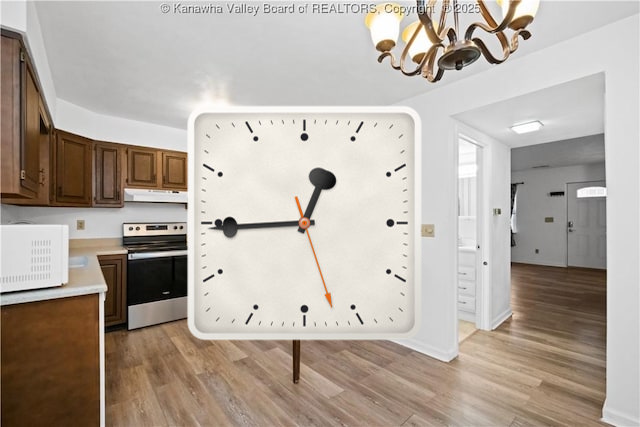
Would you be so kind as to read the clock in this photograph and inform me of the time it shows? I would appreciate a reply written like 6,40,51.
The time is 12,44,27
